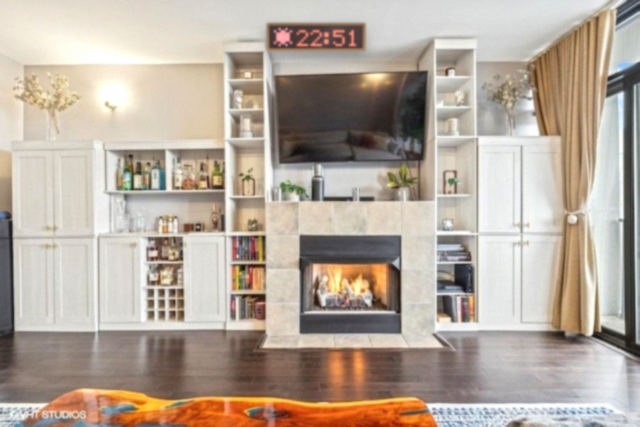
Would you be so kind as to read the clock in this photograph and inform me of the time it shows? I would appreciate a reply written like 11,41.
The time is 22,51
